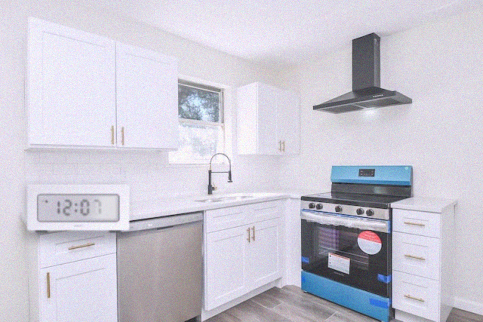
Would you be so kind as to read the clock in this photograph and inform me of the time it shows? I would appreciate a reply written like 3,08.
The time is 12,07
